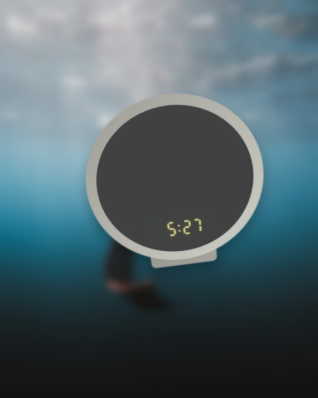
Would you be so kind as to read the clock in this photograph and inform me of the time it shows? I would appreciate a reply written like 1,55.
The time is 5,27
